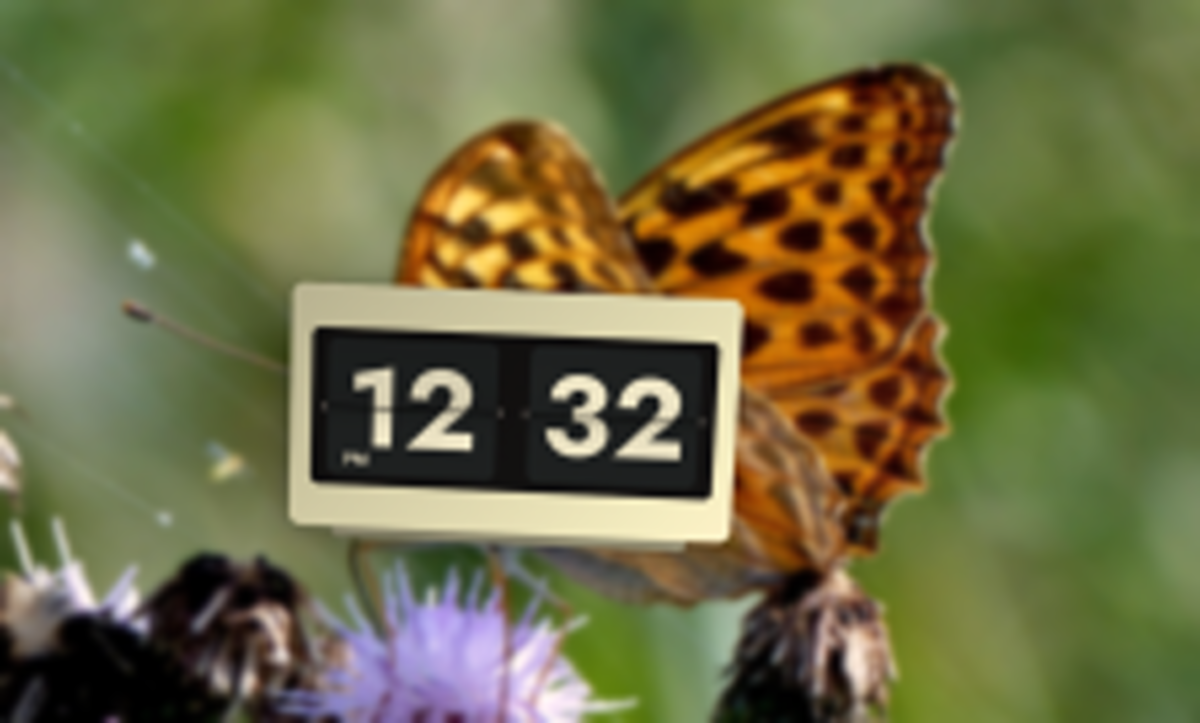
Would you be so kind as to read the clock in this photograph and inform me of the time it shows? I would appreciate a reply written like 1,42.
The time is 12,32
